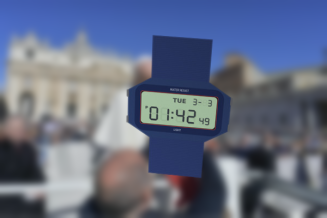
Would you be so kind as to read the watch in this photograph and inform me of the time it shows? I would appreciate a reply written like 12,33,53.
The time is 1,42,49
